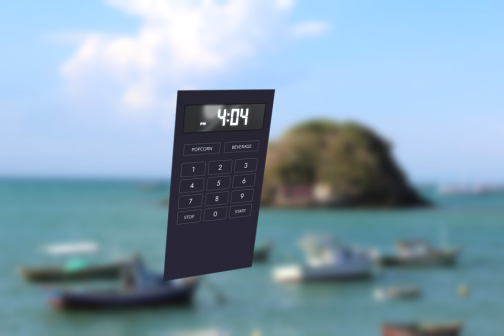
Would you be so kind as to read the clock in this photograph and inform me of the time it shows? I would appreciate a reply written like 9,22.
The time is 4,04
